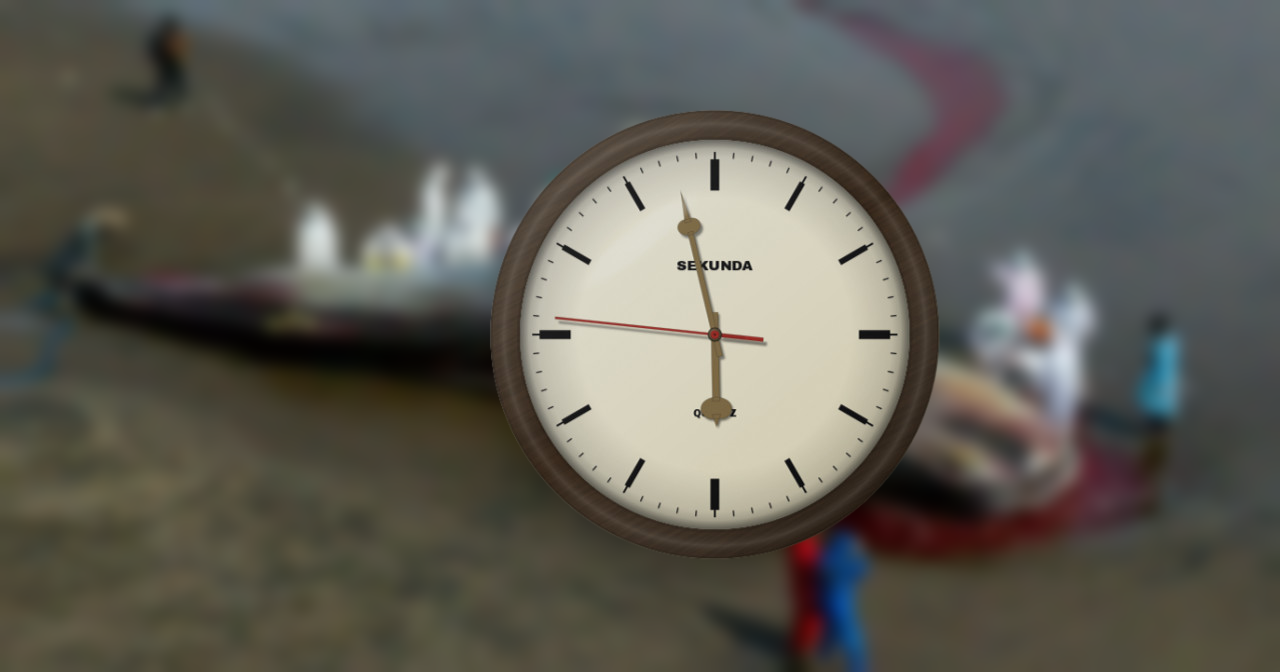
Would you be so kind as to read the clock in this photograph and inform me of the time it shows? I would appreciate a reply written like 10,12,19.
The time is 5,57,46
